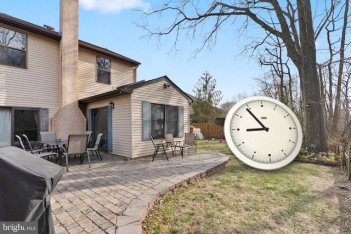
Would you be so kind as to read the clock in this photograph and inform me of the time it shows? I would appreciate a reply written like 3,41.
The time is 8,54
